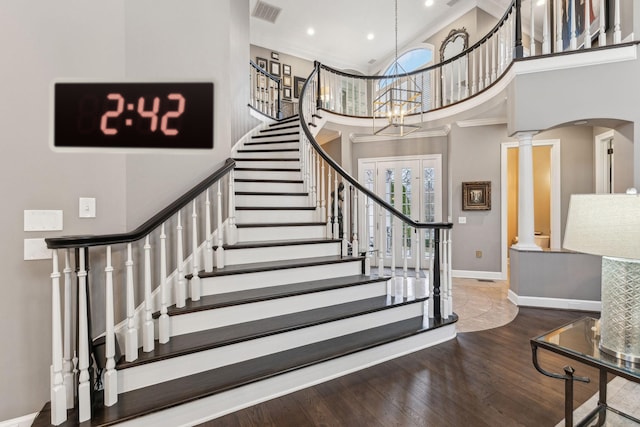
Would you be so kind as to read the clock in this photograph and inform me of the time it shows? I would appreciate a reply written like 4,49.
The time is 2,42
